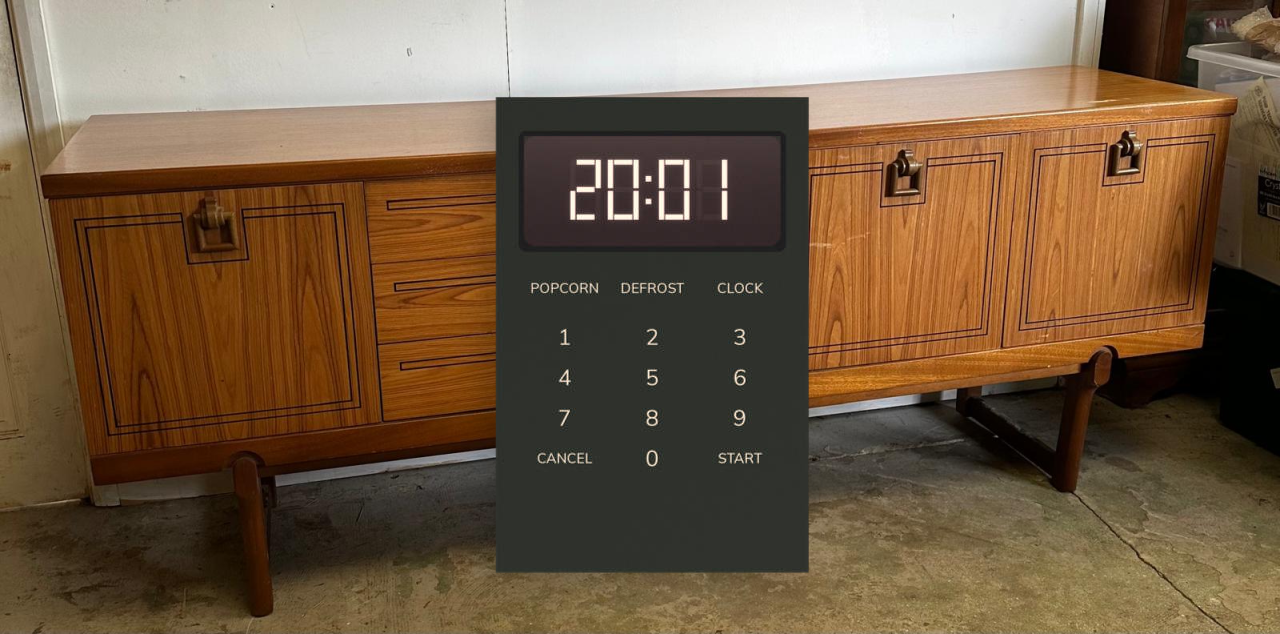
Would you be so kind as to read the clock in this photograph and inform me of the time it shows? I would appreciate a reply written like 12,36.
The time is 20,01
